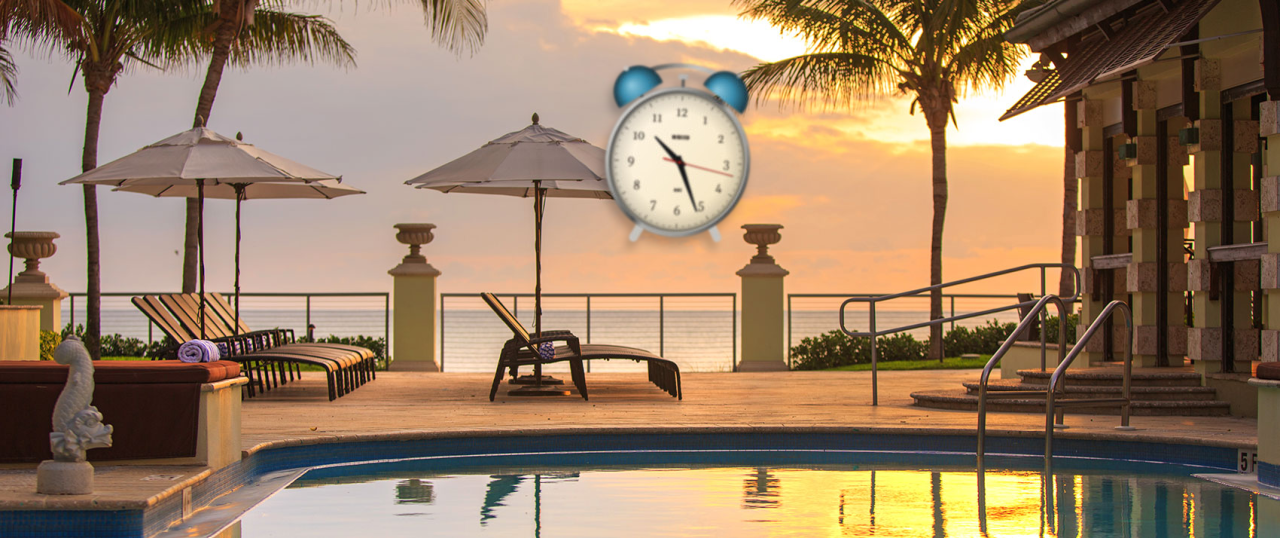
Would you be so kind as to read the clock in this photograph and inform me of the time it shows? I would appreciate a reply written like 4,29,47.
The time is 10,26,17
